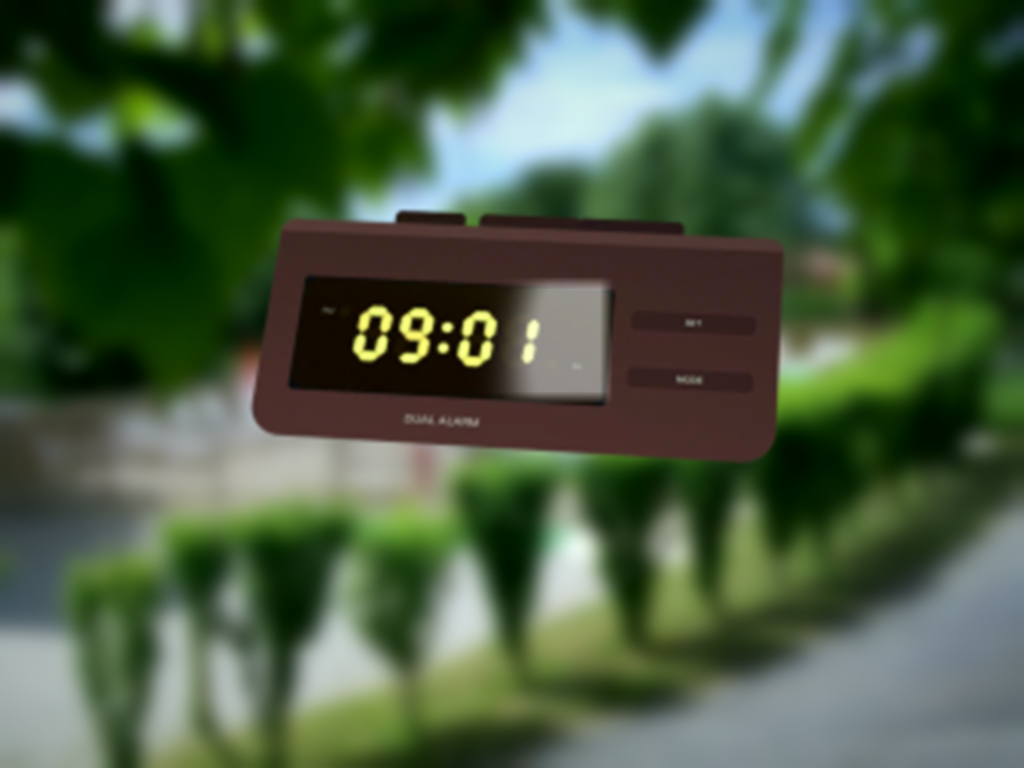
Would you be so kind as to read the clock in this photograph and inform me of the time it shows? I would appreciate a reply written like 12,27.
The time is 9,01
